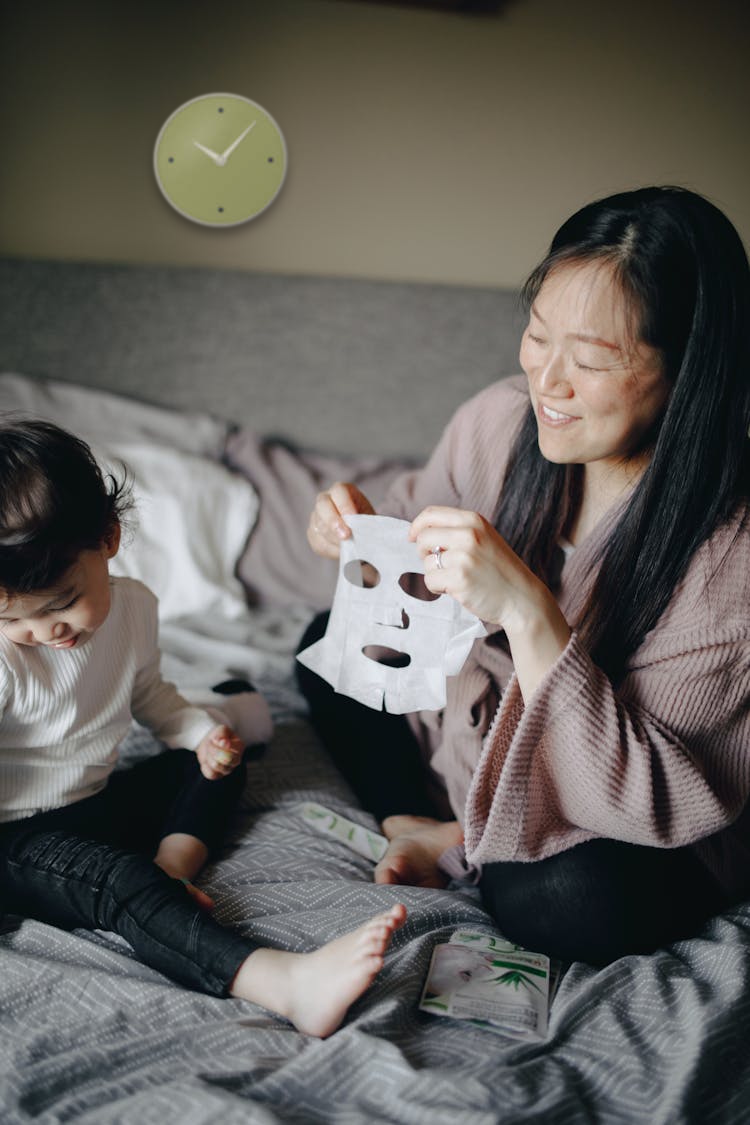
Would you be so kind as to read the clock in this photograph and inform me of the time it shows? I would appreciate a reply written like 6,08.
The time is 10,07
